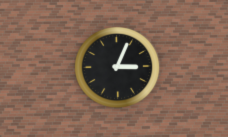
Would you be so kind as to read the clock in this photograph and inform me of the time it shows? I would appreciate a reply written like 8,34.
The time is 3,04
